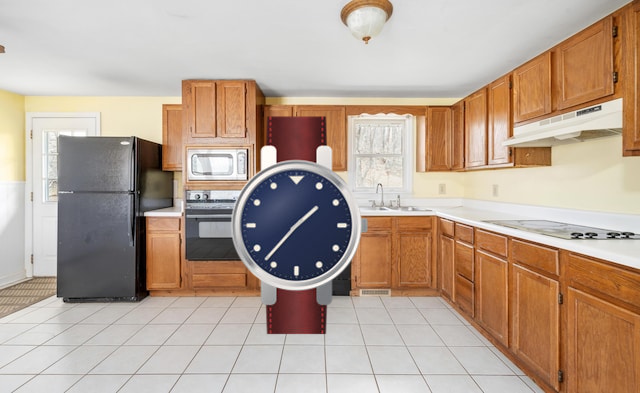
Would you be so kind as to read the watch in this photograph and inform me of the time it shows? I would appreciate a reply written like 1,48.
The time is 1,37
